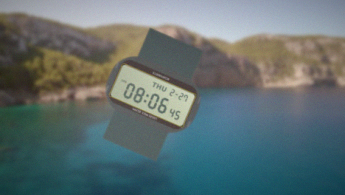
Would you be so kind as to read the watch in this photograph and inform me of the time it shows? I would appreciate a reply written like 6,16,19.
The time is 8,06,45
